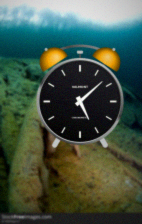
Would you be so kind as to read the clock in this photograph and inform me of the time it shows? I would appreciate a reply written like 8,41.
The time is 5,08
